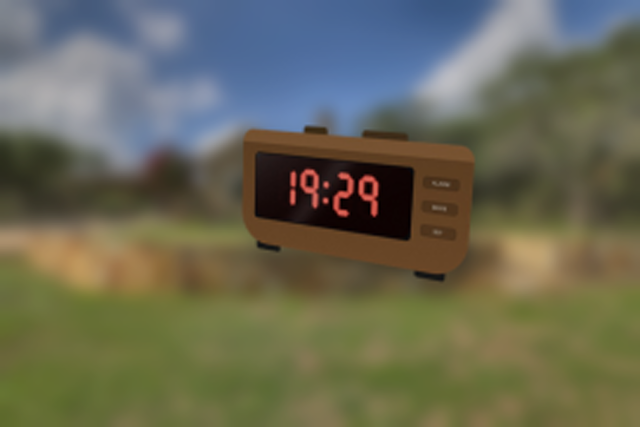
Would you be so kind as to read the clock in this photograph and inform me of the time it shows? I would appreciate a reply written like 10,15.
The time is 19,29
